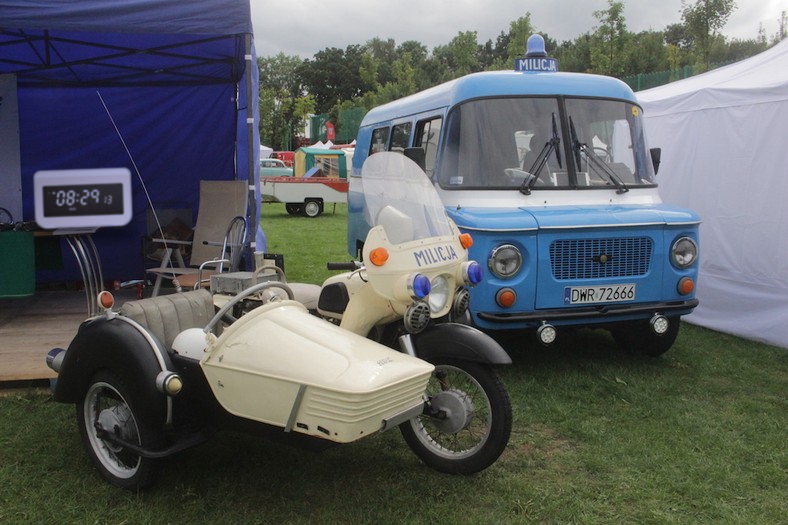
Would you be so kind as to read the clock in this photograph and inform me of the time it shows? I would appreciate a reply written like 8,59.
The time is 8,29
